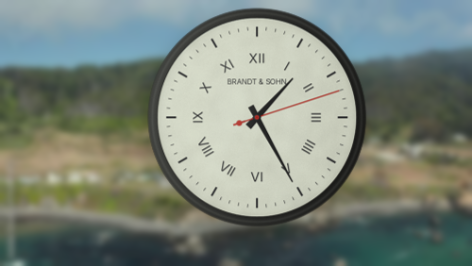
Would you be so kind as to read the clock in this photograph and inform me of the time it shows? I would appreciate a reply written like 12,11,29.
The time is 1,25,12
